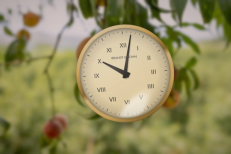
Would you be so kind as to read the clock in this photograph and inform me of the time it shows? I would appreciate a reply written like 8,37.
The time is 10,02
